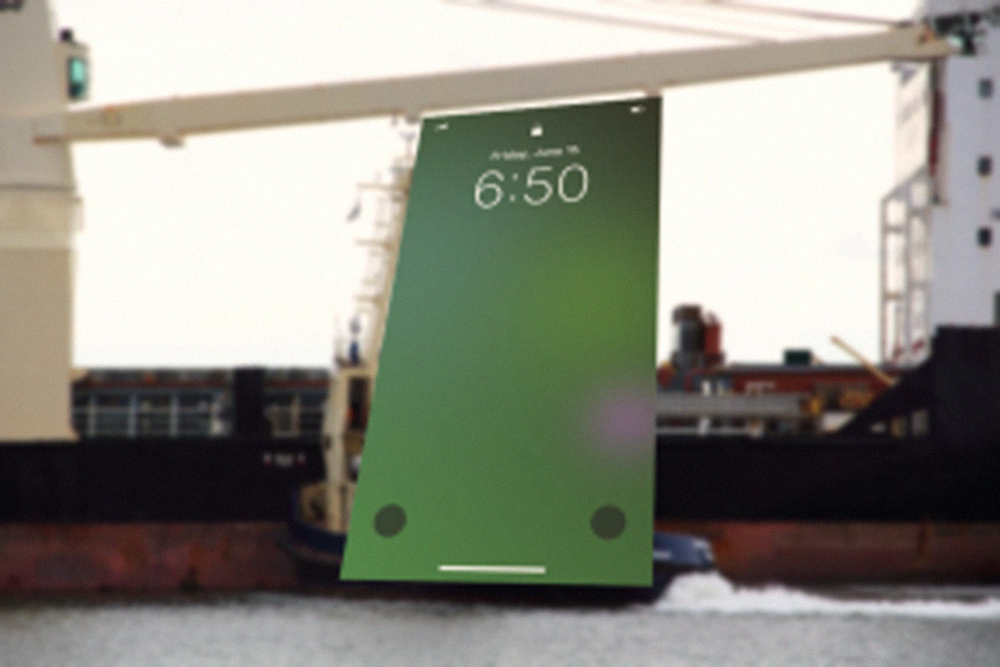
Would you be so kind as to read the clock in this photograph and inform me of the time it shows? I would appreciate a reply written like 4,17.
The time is 6,50
